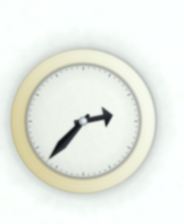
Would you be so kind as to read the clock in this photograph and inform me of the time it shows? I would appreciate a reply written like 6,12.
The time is 2,37
